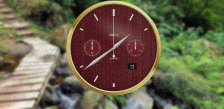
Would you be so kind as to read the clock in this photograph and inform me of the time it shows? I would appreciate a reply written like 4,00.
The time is 1,39
